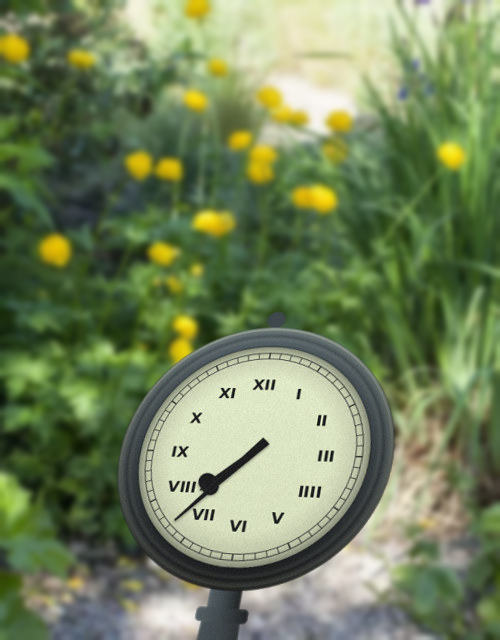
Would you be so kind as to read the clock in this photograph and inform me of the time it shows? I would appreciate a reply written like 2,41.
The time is 7,37
